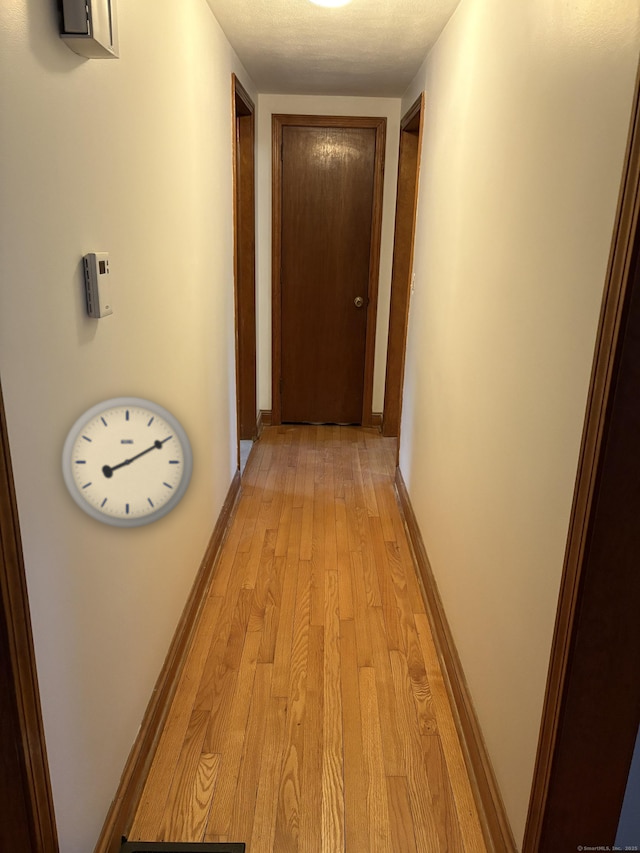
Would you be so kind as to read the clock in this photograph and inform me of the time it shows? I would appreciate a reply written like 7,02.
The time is 8,10
